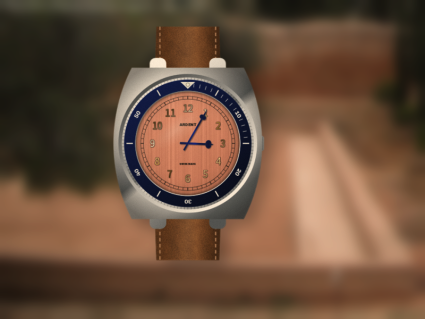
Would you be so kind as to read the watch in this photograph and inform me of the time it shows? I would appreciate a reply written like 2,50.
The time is 3,05
